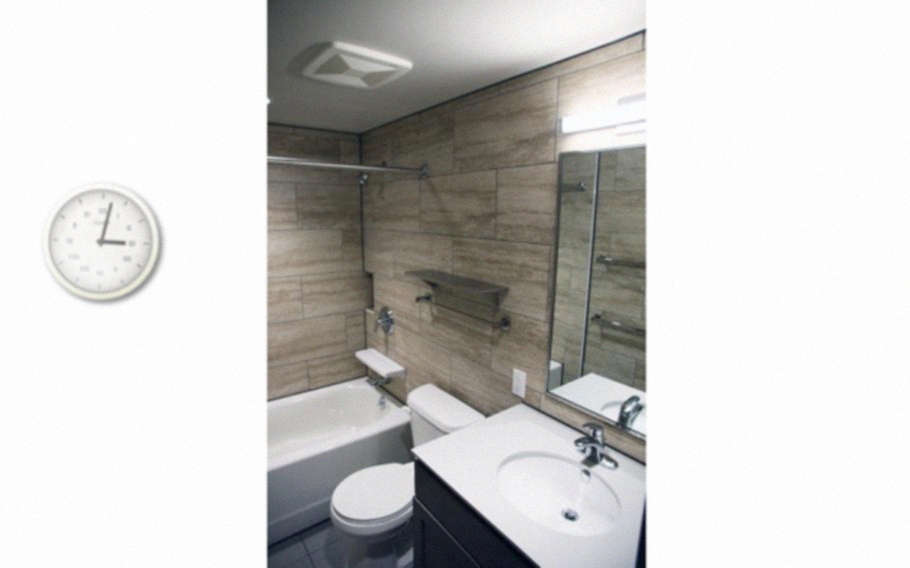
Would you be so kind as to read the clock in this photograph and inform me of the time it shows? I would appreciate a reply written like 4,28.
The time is 3,02
